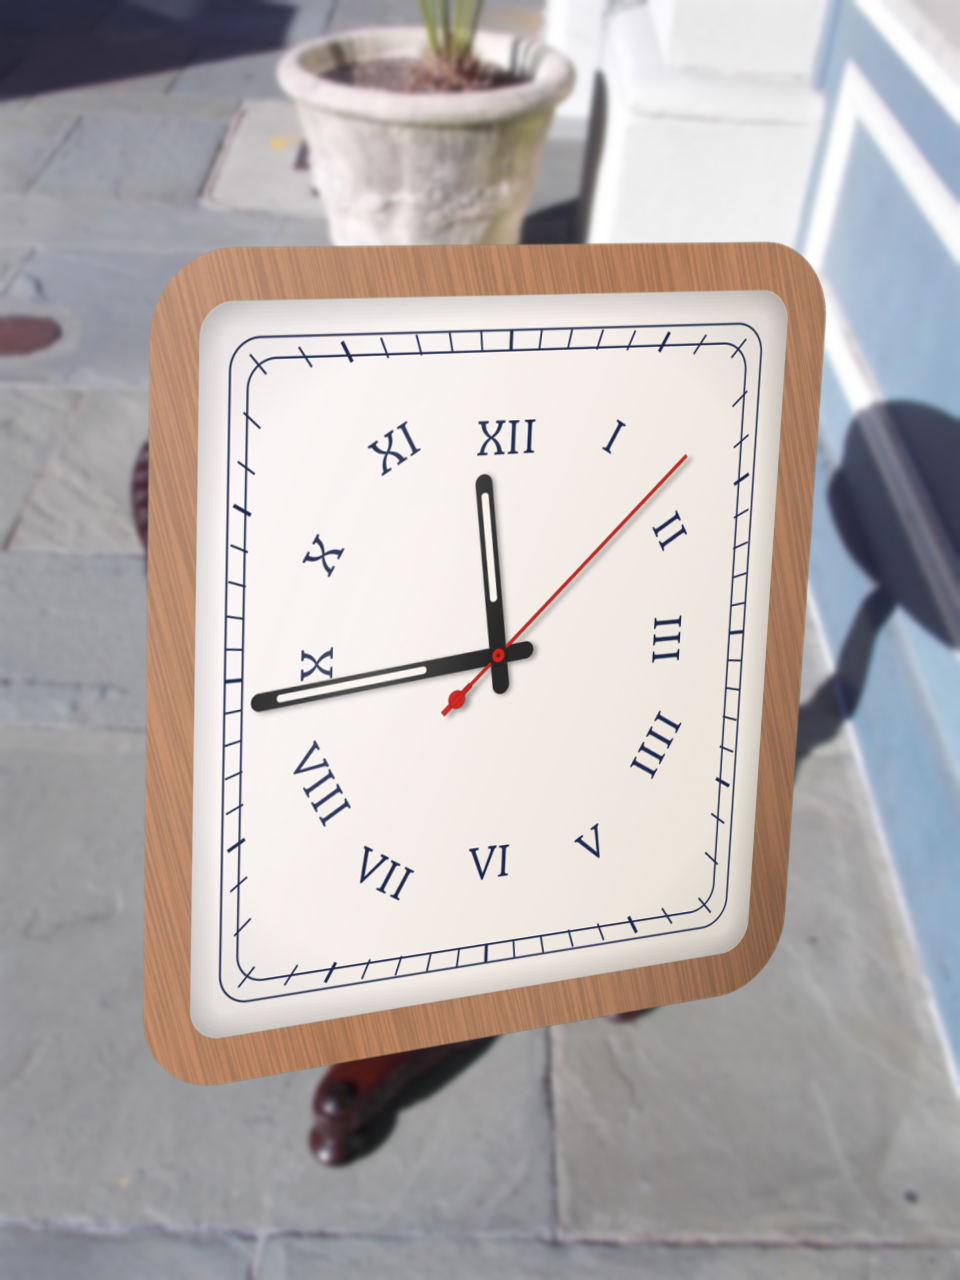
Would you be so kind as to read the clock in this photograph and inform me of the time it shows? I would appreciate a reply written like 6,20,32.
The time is 11,44,08
